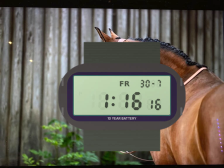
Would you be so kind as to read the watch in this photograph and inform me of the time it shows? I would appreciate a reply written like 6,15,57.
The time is 1,16,16
